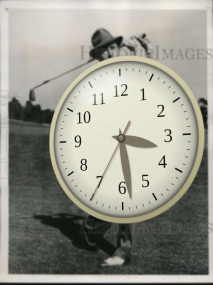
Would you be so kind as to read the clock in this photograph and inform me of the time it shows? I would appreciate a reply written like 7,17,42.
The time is 3,28,35
